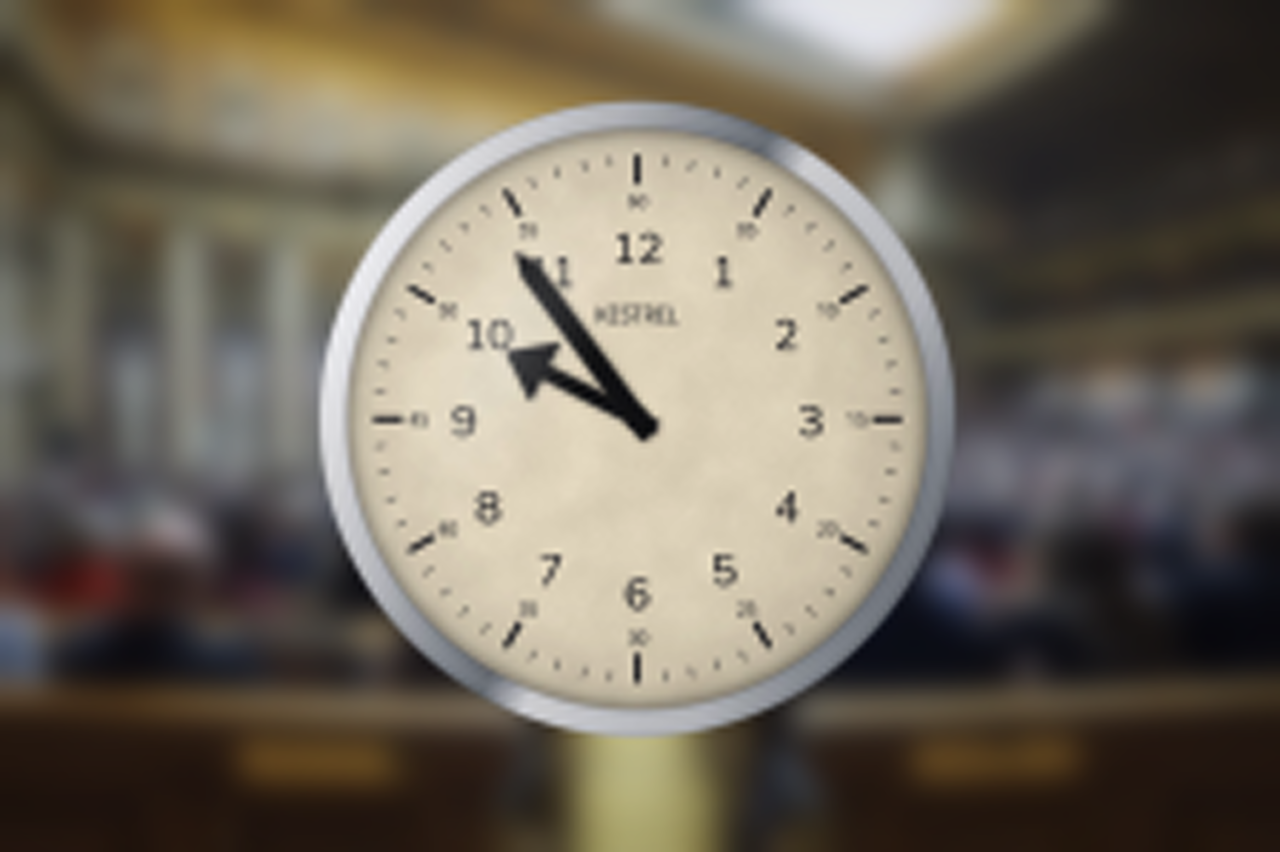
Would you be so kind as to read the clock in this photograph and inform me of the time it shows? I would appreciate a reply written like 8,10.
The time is 9,54
